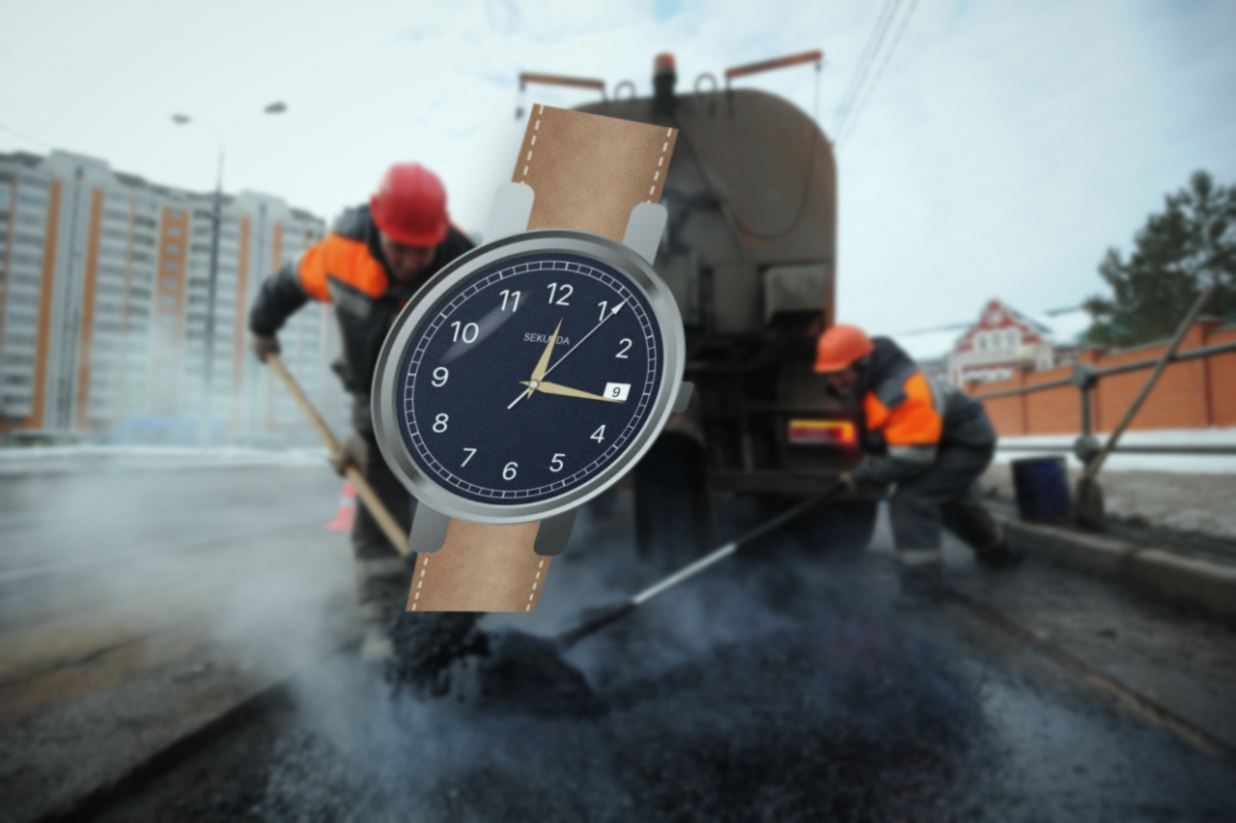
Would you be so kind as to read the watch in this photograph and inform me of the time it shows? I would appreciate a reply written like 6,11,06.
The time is 12,16,06
